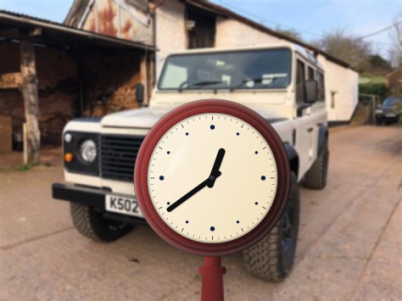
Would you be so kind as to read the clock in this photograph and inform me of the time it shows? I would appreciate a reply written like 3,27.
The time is 12,39
